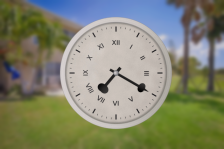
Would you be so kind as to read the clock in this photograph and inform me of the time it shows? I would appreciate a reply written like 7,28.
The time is 7,20
